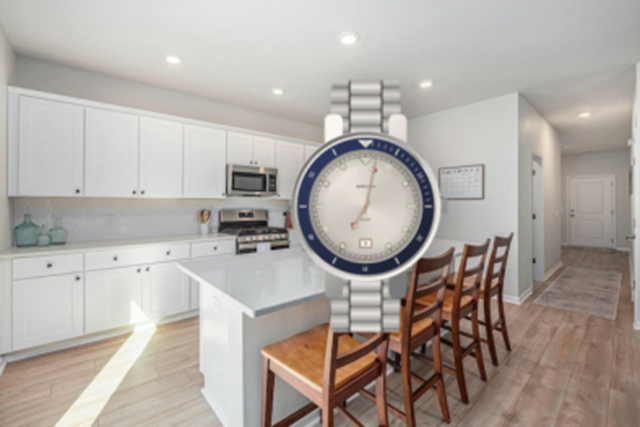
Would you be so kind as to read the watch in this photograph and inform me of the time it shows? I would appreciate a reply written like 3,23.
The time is 7,02
